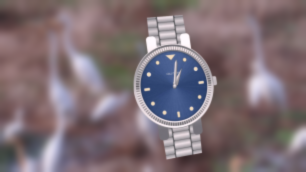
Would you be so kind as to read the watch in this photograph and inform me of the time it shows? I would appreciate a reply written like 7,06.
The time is 1,02
